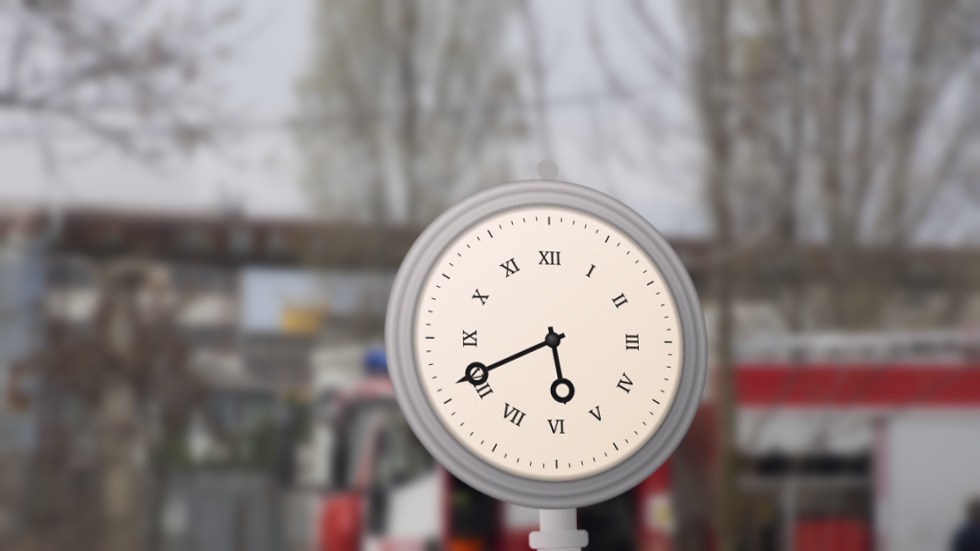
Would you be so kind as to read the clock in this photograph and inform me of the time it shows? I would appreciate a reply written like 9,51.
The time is 5,41
